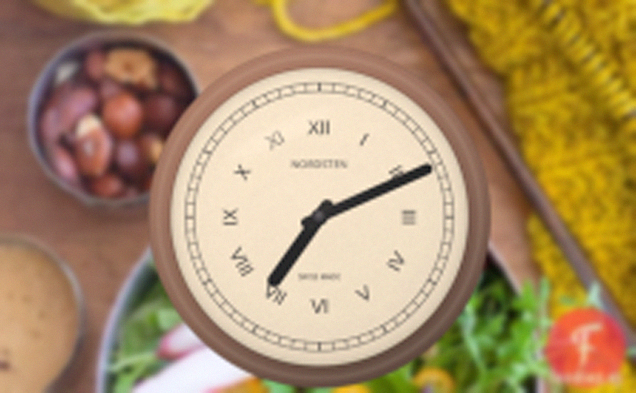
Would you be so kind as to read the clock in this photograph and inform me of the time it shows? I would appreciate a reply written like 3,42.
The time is 7,11
